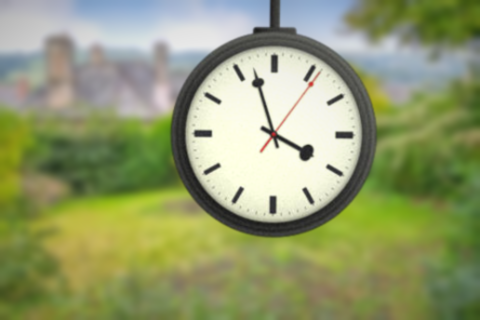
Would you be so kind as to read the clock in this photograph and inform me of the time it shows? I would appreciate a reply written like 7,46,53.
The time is 3,57,06
